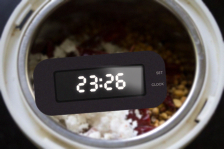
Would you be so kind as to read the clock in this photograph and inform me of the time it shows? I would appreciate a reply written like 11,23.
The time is 23,26
